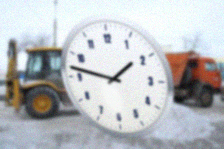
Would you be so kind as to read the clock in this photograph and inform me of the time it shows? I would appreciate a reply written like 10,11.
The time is 1,47
